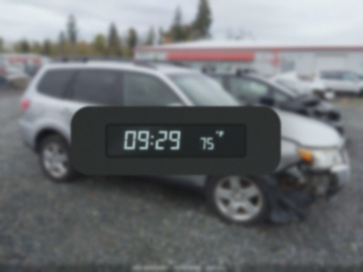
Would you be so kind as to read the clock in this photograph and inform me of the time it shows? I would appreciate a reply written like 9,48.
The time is 9,29
